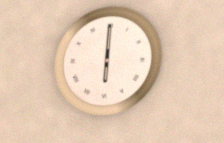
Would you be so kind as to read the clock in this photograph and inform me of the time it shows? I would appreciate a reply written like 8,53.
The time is 6,00
